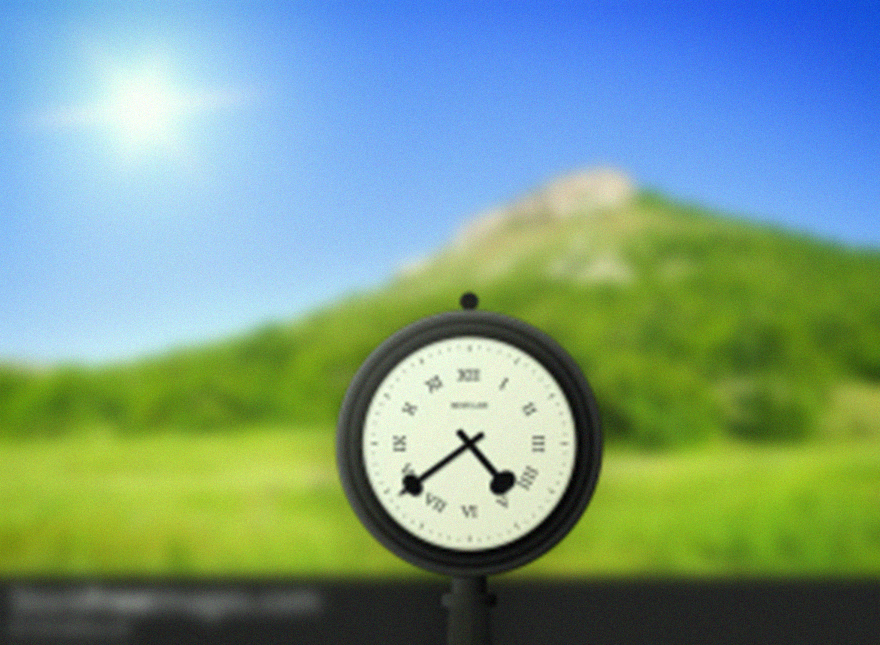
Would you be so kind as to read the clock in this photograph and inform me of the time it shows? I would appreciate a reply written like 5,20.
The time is 4,39
